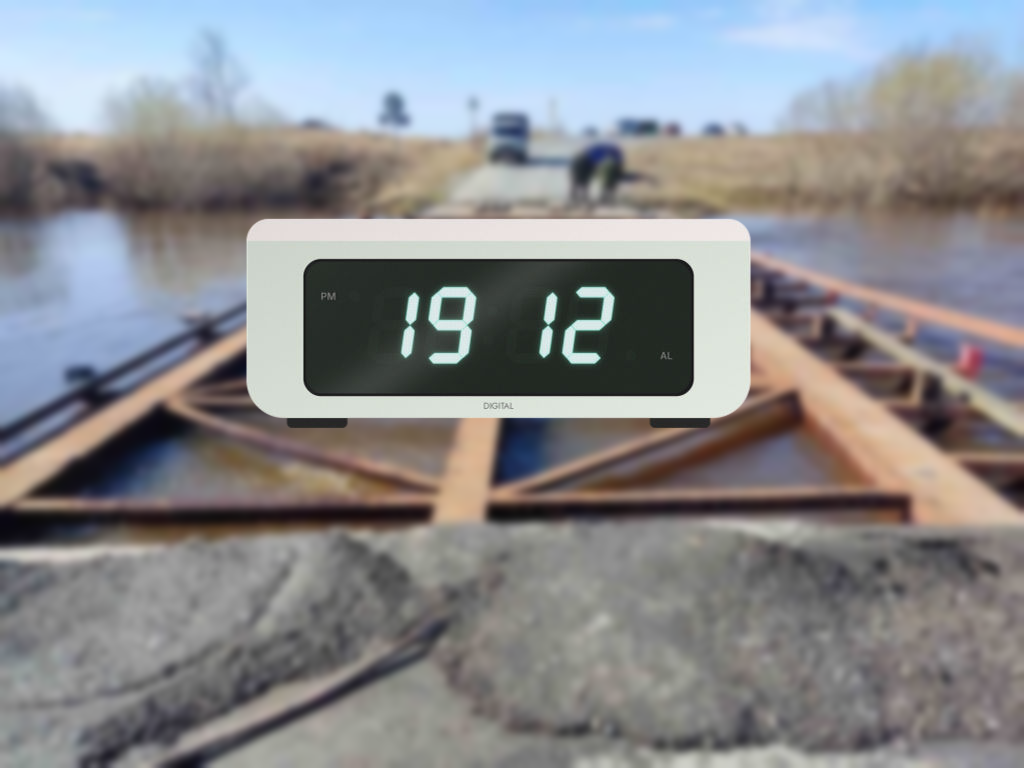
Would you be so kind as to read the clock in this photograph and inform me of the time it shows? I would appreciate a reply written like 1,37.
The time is 19,12
